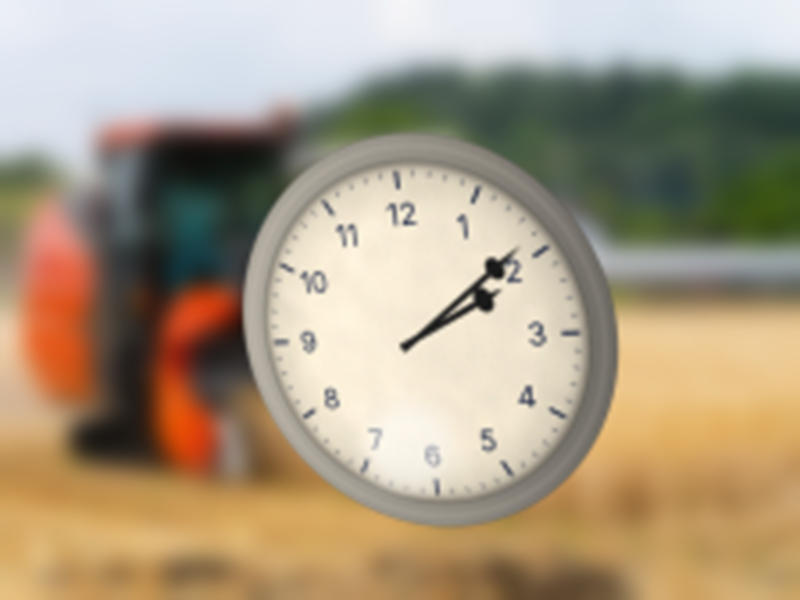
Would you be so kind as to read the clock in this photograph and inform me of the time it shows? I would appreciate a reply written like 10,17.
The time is 2,09
